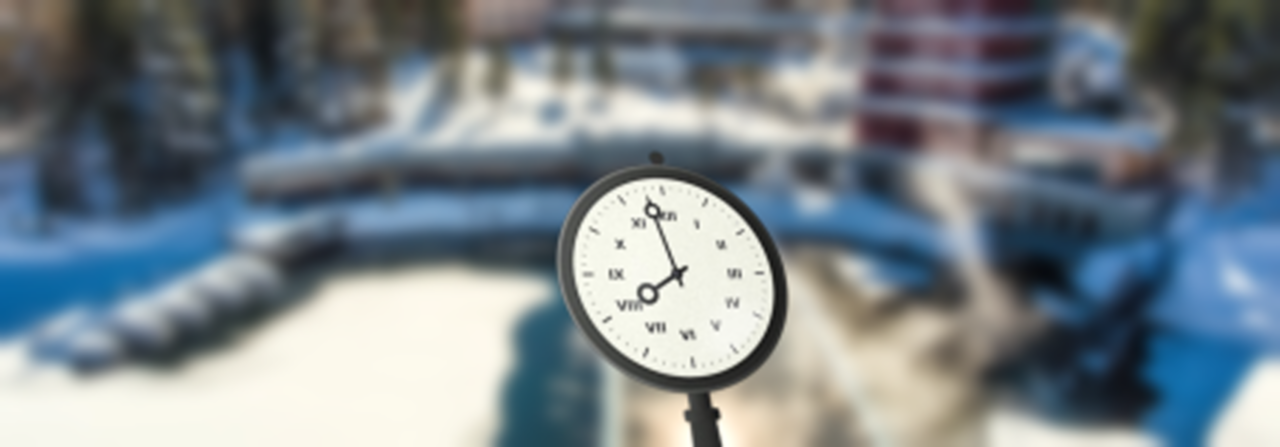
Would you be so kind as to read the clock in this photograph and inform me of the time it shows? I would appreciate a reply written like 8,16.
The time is 7,58
